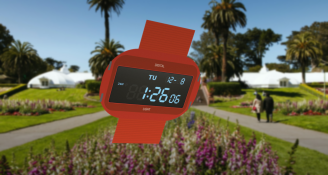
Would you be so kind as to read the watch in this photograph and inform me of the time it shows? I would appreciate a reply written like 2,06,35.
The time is 1,26,06
